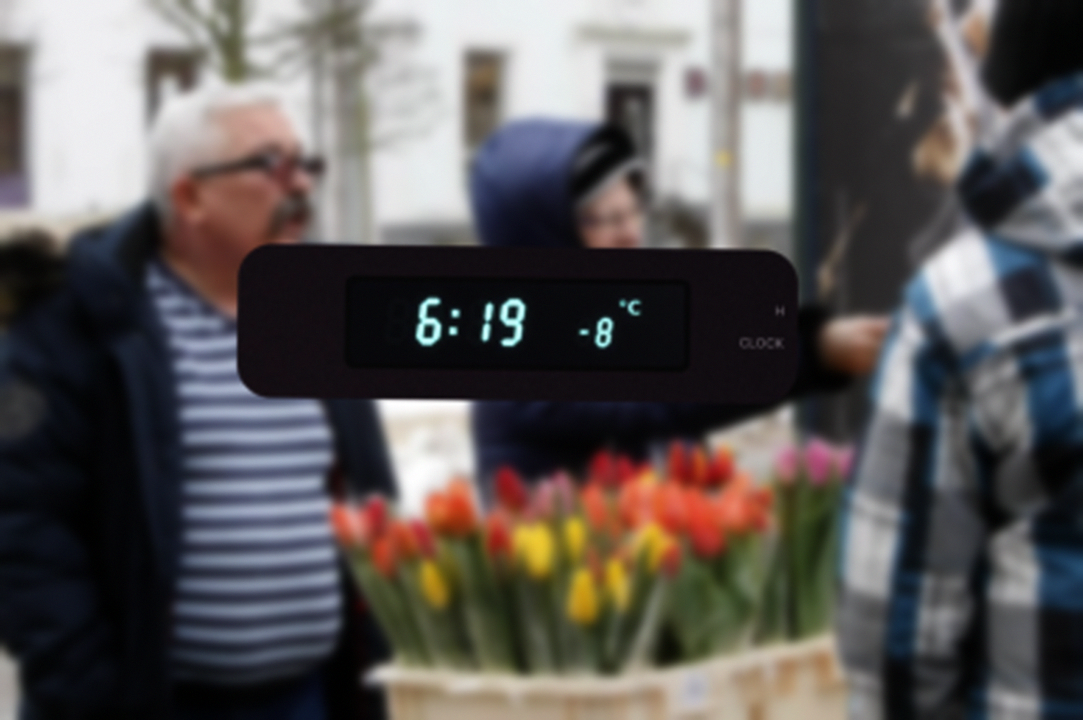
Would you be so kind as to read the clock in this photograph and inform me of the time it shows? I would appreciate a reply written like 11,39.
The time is 6,19
